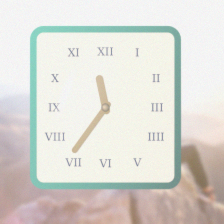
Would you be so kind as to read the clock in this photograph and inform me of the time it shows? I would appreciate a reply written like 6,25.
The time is 11,36
